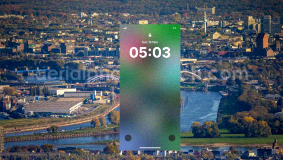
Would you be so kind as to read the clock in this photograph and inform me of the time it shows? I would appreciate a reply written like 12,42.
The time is 5,03
